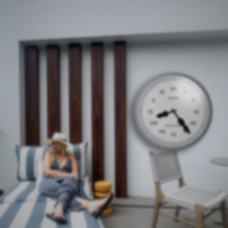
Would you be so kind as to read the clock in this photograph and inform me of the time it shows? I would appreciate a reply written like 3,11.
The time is 8,24
